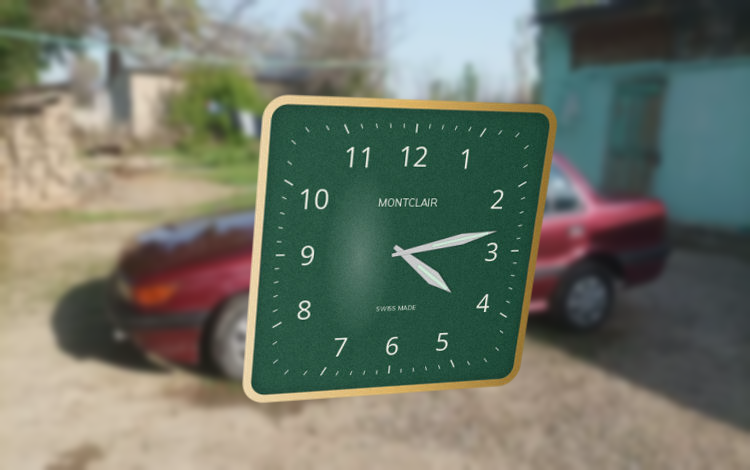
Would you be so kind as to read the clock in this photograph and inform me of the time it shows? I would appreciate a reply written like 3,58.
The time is 4,13
